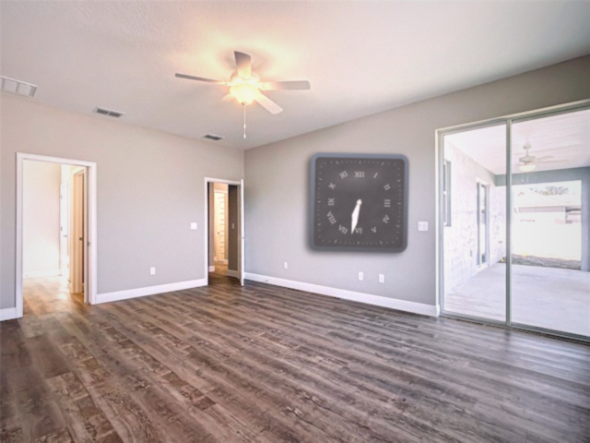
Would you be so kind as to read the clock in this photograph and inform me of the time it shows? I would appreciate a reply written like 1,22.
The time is 6,32
